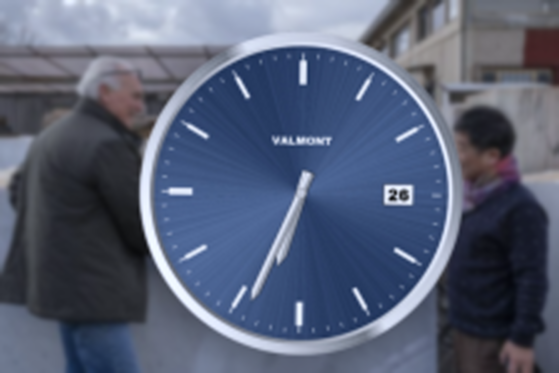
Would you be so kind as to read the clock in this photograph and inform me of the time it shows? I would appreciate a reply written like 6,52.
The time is 6,34
